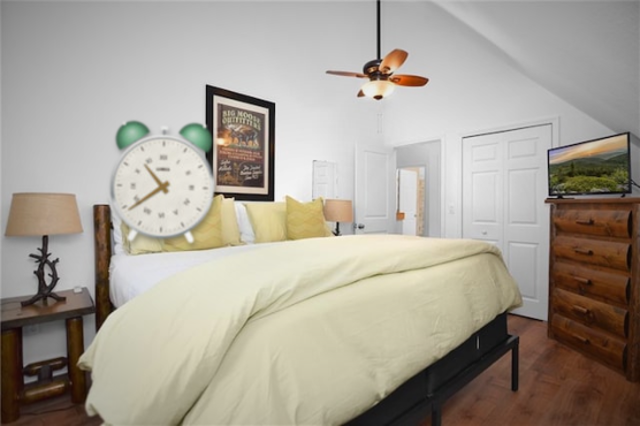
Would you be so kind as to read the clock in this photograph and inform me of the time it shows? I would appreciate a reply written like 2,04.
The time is 10,39
